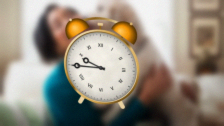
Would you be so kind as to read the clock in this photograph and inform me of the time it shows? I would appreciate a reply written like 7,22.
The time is 9,45
